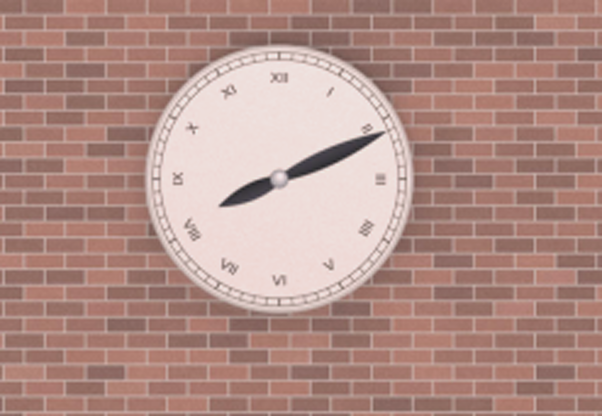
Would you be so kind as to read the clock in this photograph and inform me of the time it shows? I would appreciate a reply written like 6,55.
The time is 8,11
